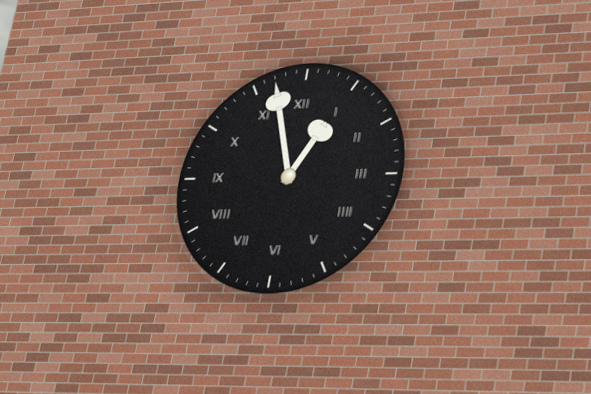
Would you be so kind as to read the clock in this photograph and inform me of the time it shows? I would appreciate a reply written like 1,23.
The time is 12,57
